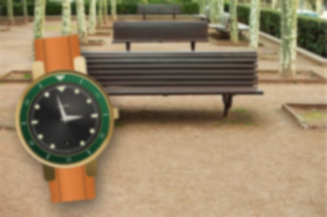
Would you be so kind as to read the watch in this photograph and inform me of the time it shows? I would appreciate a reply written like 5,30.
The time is 2,58
